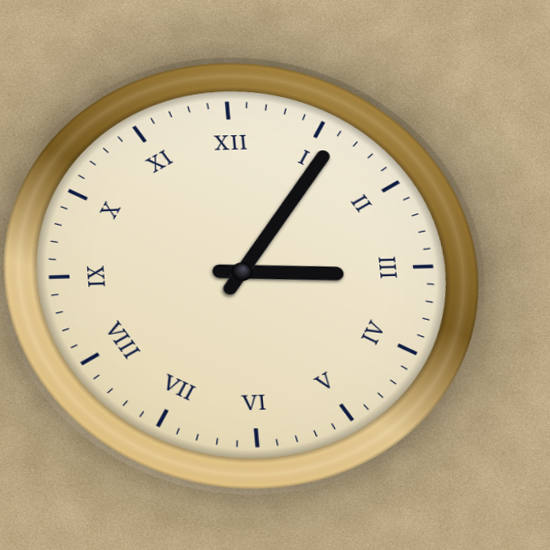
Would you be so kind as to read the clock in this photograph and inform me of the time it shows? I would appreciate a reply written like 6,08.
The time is 3,06
